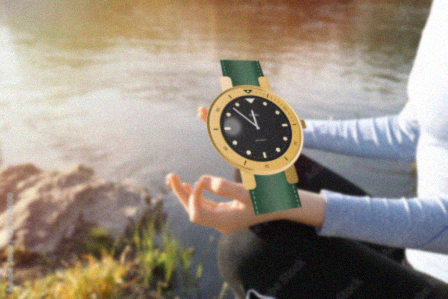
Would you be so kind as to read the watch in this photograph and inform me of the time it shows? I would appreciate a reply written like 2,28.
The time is 11,53
